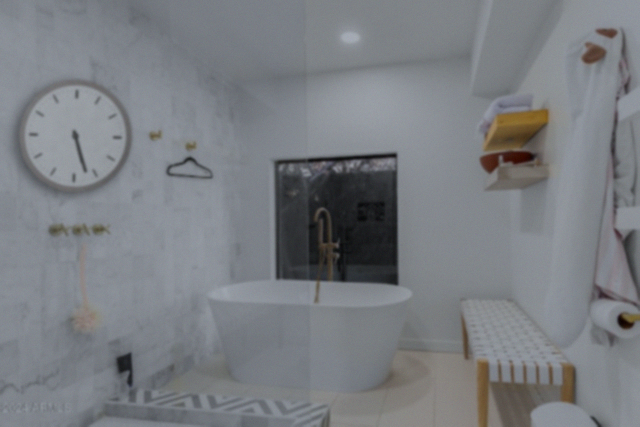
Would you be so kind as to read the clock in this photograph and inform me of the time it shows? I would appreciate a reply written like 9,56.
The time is 5,27
